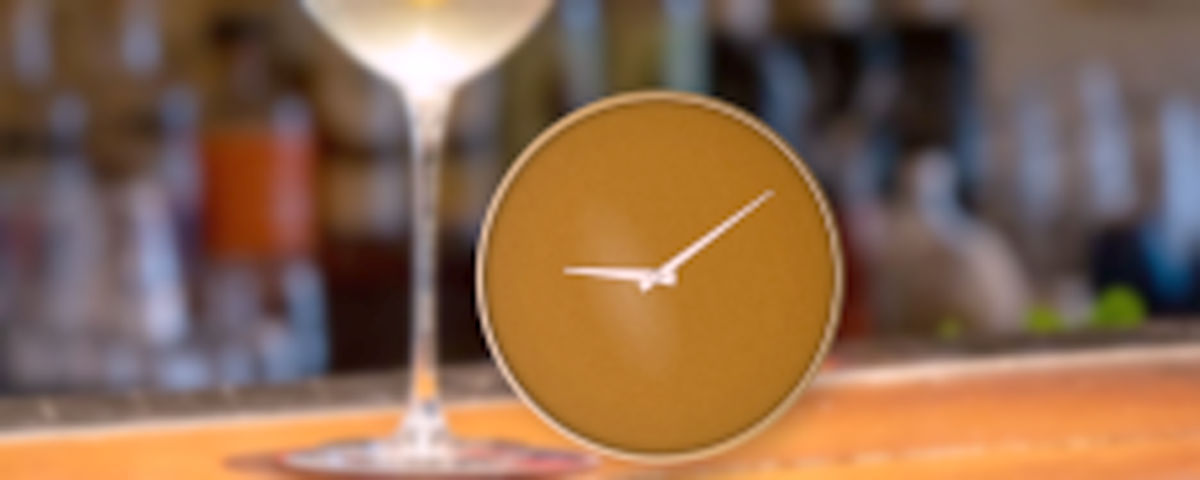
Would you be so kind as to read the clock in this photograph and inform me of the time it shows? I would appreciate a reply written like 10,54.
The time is 9,09
